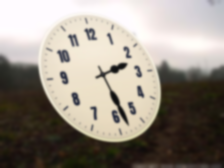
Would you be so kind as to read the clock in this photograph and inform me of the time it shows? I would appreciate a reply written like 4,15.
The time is 2,28
